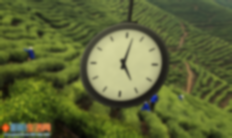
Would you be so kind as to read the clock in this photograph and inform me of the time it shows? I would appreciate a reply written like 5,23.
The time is 5,02
